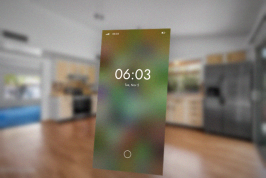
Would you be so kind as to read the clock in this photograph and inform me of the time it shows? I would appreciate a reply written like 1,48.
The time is 6,03
